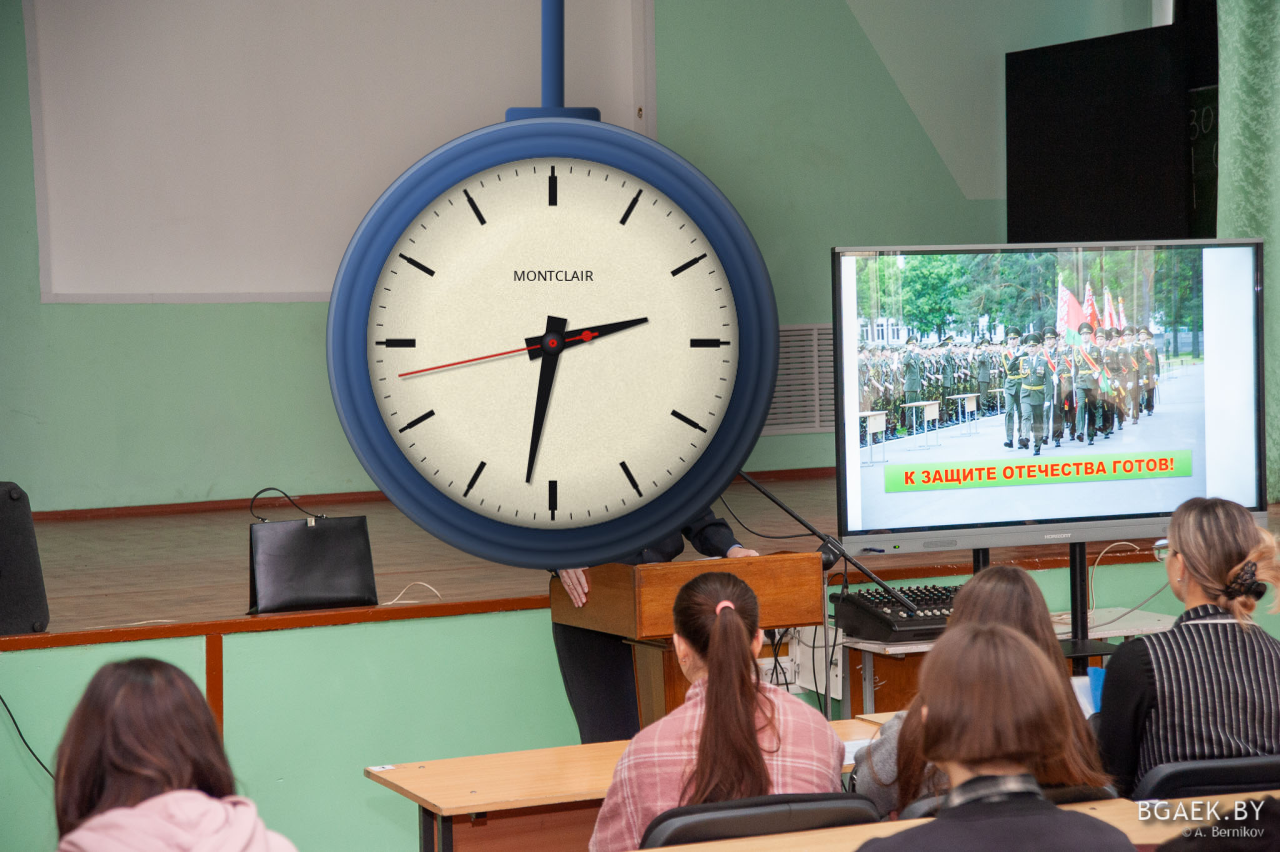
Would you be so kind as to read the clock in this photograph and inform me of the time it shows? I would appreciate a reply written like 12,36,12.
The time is 2,31,43
